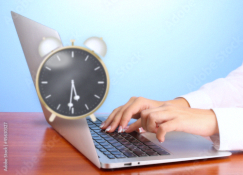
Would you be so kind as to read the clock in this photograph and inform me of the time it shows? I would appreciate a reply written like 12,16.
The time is 5,31
